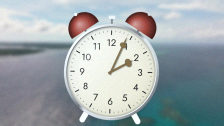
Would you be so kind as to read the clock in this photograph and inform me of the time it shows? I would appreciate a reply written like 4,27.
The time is 2,04
